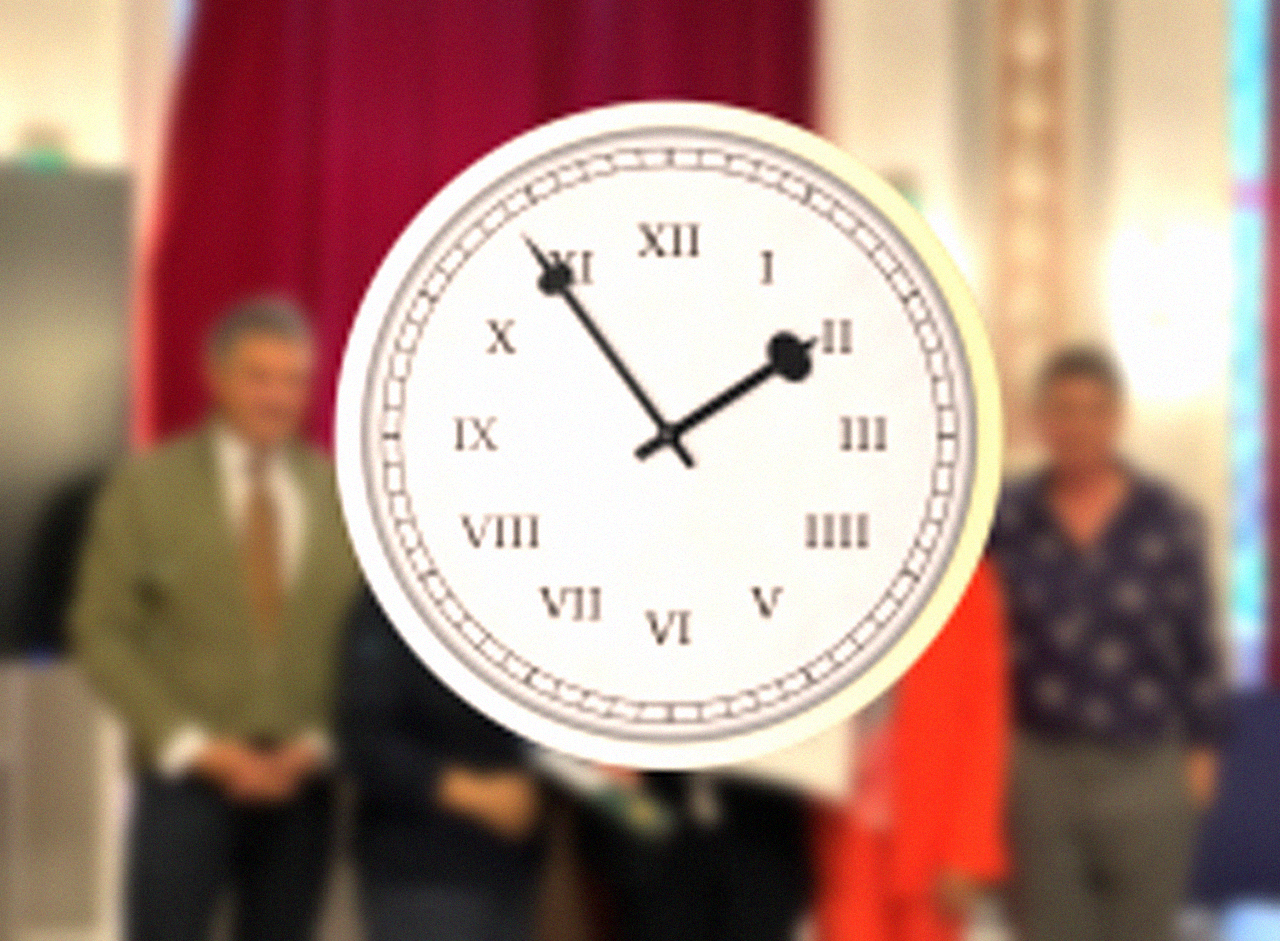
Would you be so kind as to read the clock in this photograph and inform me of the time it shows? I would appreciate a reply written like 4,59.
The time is 1,54
